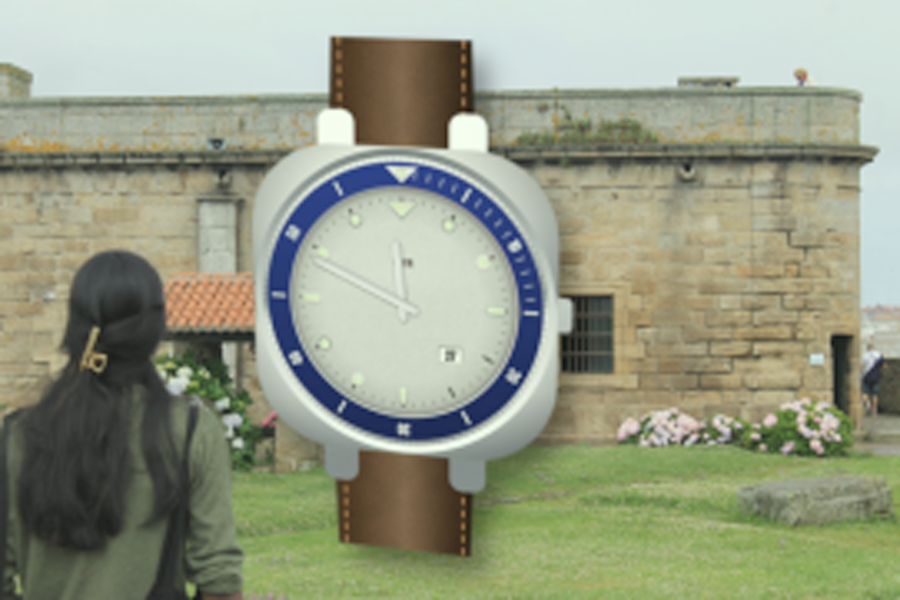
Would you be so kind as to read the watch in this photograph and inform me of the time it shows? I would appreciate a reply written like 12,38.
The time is 11,49
